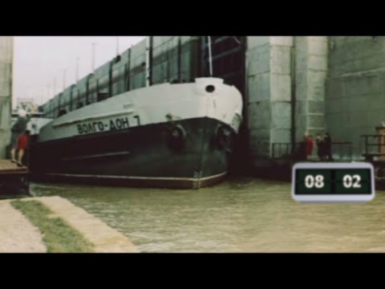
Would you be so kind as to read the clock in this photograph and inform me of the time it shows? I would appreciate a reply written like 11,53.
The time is 8,02
